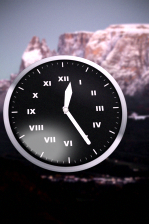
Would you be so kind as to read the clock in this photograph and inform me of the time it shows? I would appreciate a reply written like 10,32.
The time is 12,25
